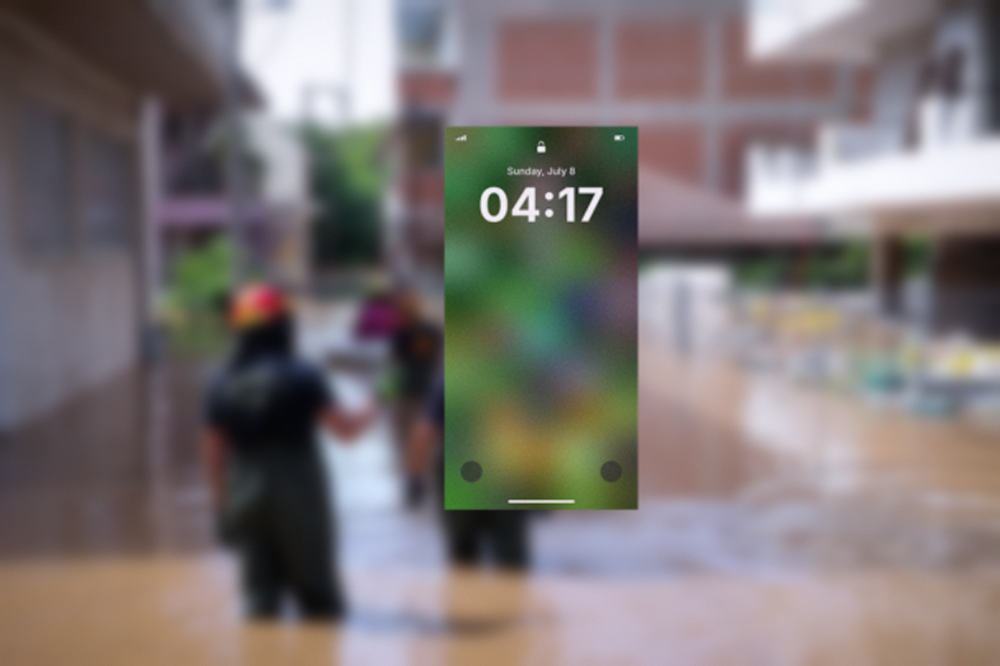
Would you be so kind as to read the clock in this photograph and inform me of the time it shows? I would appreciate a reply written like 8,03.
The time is 4,17
